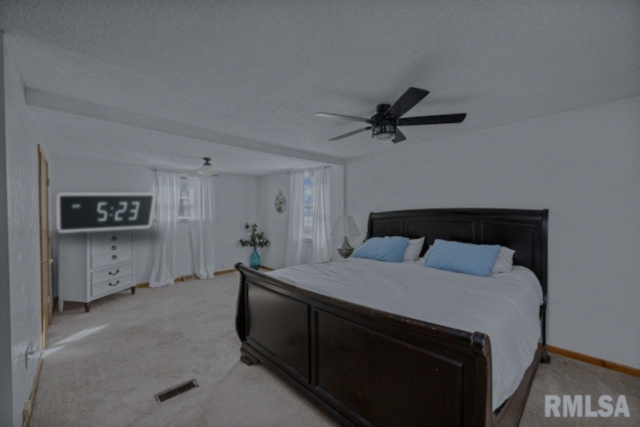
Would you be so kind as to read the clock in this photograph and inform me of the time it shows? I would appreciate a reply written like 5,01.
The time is 5,23
